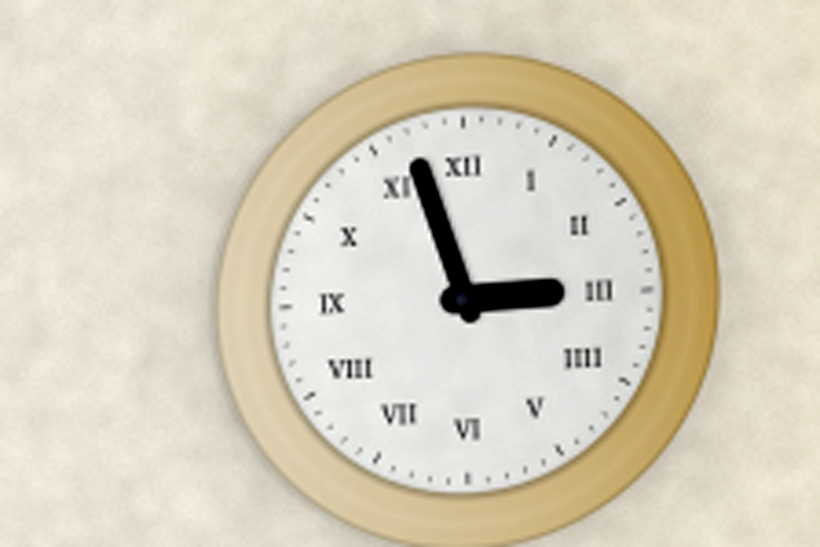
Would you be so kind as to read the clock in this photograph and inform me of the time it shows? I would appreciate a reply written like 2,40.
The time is 2,57
